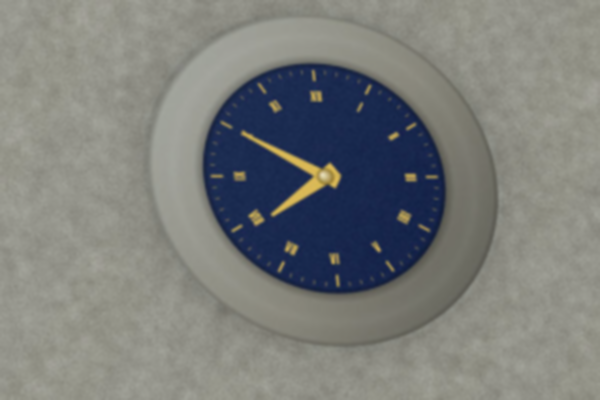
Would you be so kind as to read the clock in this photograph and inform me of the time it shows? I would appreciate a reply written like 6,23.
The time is 7,50
